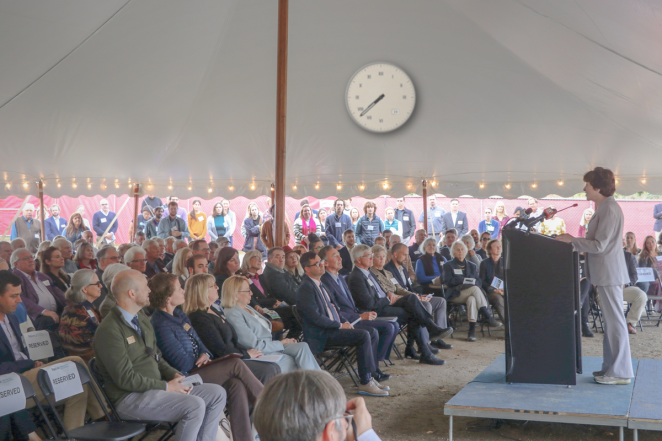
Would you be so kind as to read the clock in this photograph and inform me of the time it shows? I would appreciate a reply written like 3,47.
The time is 7,38
